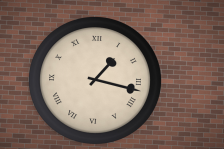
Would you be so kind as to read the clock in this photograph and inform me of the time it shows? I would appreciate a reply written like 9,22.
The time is 1,17
